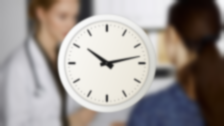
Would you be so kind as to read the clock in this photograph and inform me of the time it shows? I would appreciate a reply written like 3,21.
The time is 10,13
